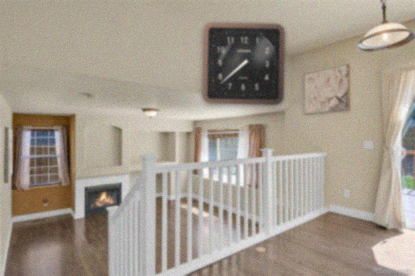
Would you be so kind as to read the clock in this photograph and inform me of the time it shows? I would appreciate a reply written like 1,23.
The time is 7,38
